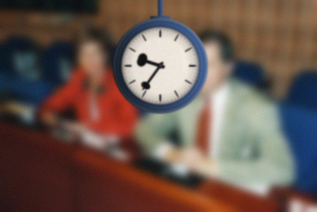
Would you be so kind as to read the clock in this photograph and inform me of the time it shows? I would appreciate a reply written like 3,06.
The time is 9,36
